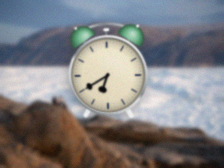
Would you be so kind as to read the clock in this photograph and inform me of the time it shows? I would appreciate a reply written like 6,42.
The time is 6,40
